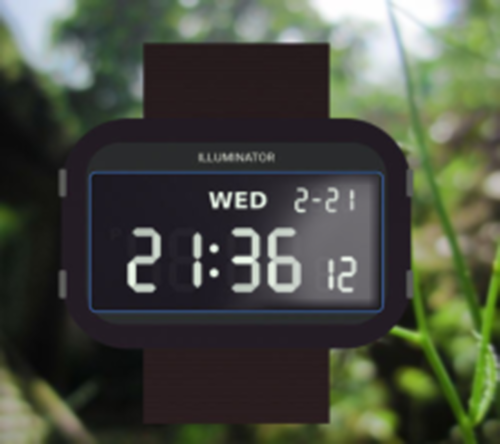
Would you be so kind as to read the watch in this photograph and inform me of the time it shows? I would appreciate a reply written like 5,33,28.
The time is 21,36,12
